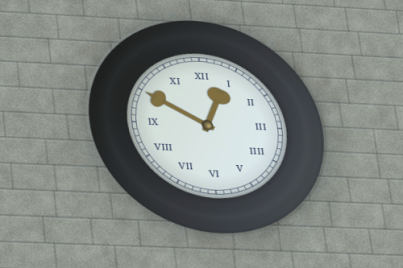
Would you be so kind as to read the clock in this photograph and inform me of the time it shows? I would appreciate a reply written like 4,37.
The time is 12,50
